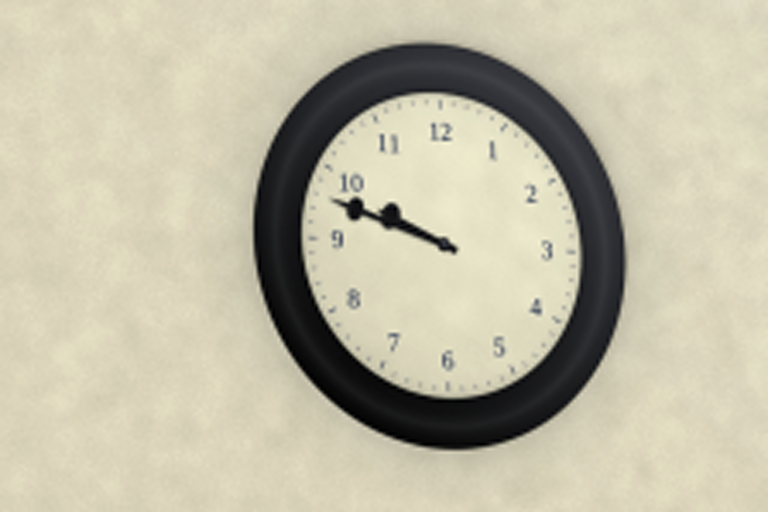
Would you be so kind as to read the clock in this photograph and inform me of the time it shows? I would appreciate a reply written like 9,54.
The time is 9,48
